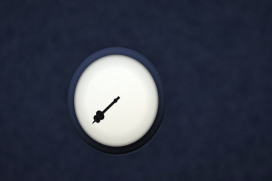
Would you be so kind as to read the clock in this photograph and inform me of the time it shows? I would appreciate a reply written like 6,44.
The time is 7,38
